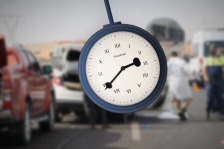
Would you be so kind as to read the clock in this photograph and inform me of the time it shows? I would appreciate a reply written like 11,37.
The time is 2,39
